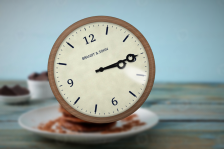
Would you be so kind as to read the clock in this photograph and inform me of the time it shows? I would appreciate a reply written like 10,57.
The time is 3,15
